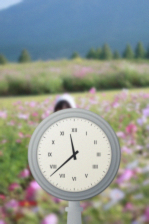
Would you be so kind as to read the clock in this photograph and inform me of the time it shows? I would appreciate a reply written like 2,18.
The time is 11,38
